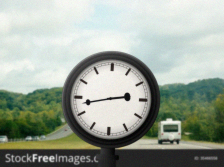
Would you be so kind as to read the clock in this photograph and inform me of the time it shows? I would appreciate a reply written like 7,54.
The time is 2,43
